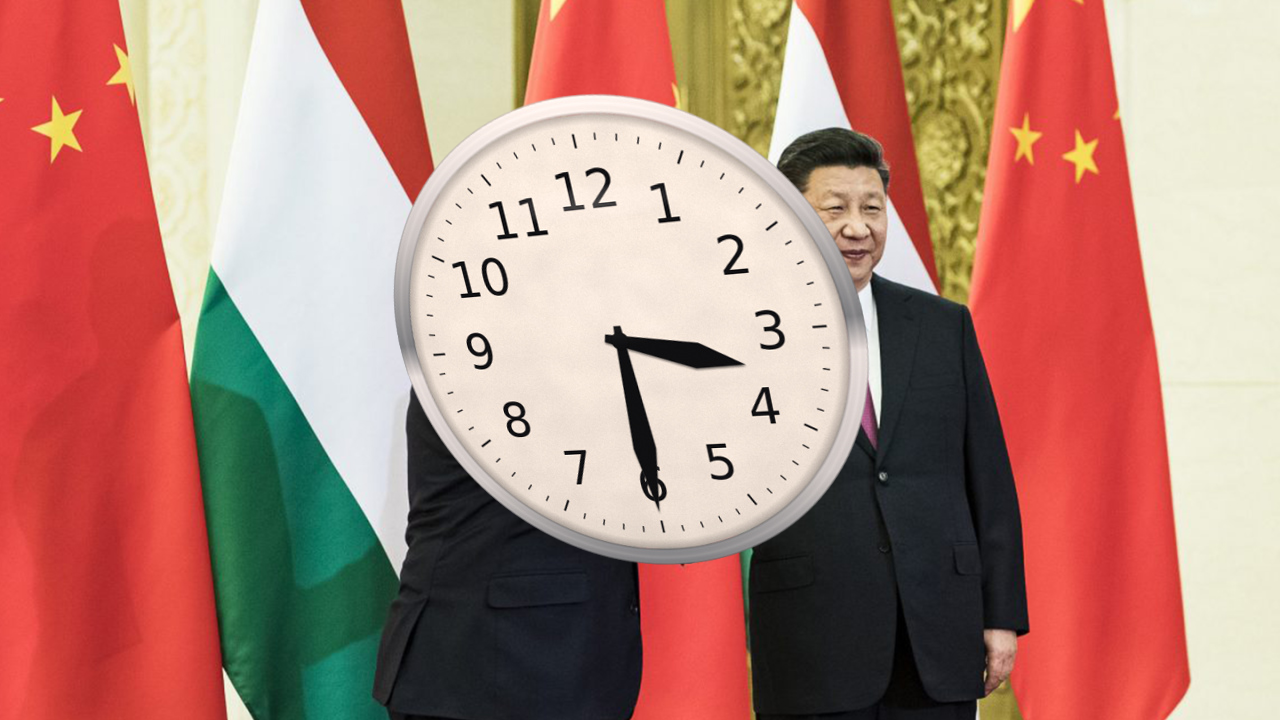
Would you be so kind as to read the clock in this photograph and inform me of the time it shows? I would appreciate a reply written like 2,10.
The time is 3,30
